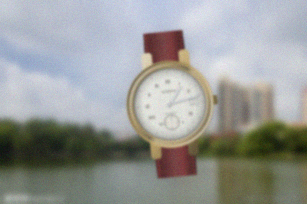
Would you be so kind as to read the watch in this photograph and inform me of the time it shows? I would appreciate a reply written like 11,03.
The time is 1,13
